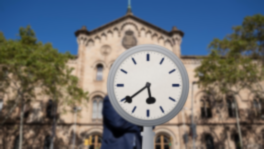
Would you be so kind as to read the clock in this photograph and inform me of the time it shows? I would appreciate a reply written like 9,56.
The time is 5,39
